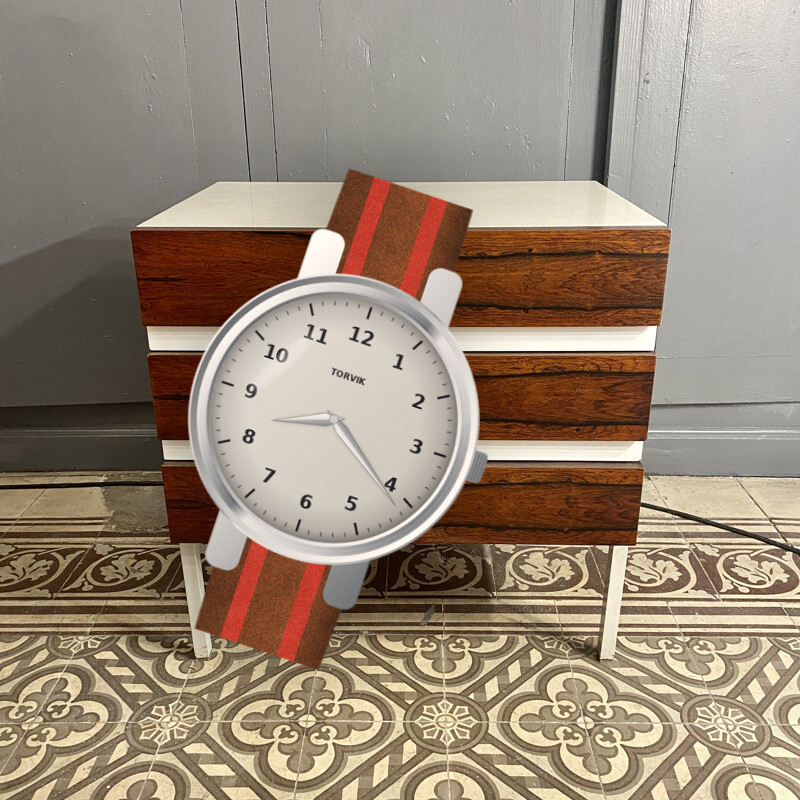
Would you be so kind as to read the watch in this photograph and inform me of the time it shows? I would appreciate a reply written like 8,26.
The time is 8,21
